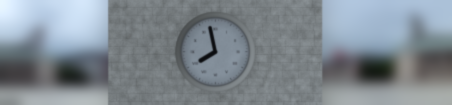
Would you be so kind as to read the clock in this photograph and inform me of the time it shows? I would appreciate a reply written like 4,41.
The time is 7,58
